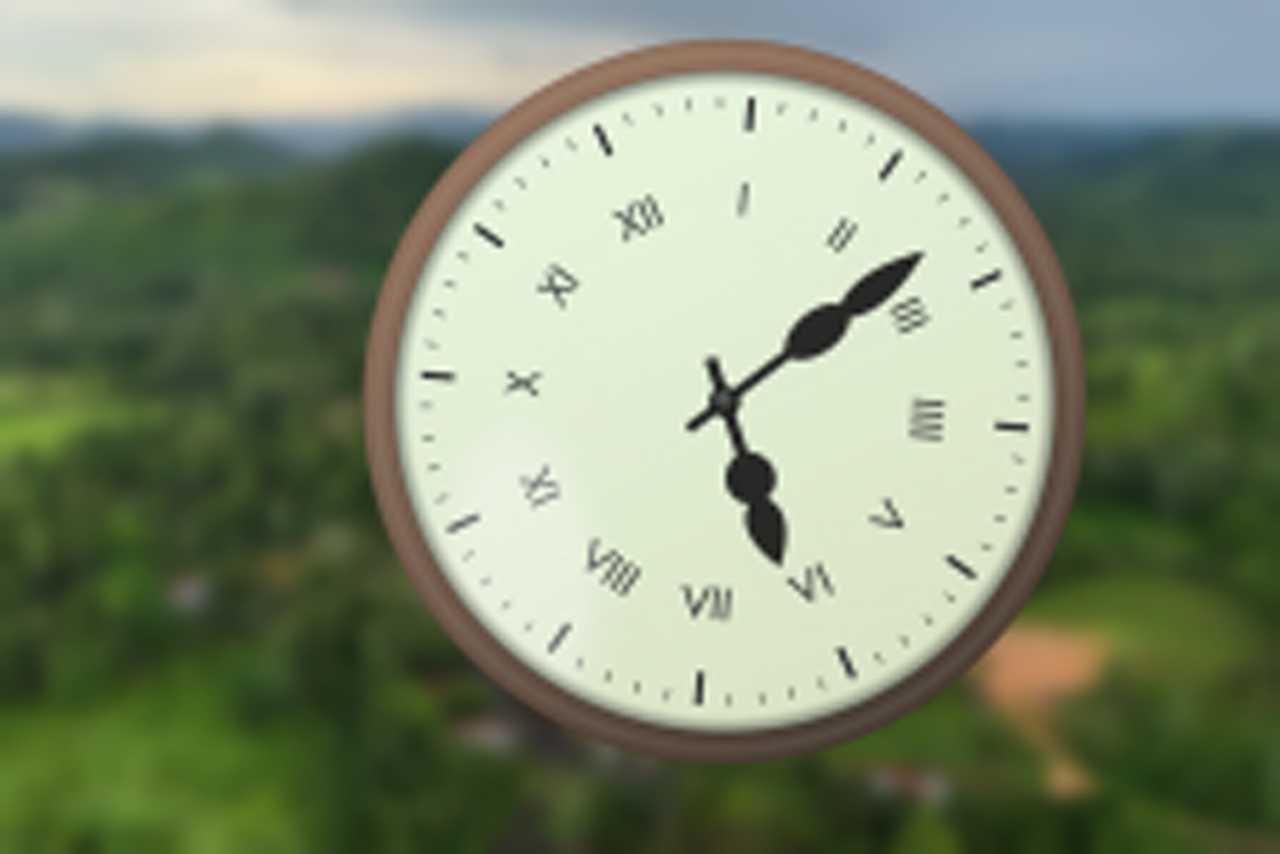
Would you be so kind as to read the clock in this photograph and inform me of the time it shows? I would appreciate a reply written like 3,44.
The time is 6,13
